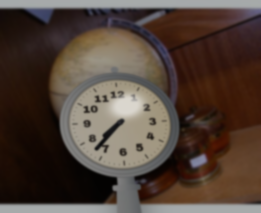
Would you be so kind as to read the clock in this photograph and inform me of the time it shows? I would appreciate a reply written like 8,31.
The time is 7,37
